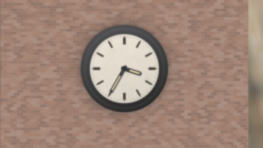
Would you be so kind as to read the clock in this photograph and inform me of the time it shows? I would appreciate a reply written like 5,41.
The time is 3,35
